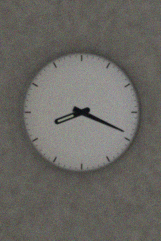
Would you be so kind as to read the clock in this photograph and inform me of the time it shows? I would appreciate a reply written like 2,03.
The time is 8,19
